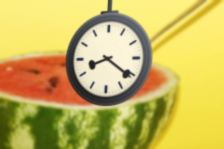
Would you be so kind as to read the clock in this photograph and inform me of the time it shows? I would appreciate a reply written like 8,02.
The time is 8,21
